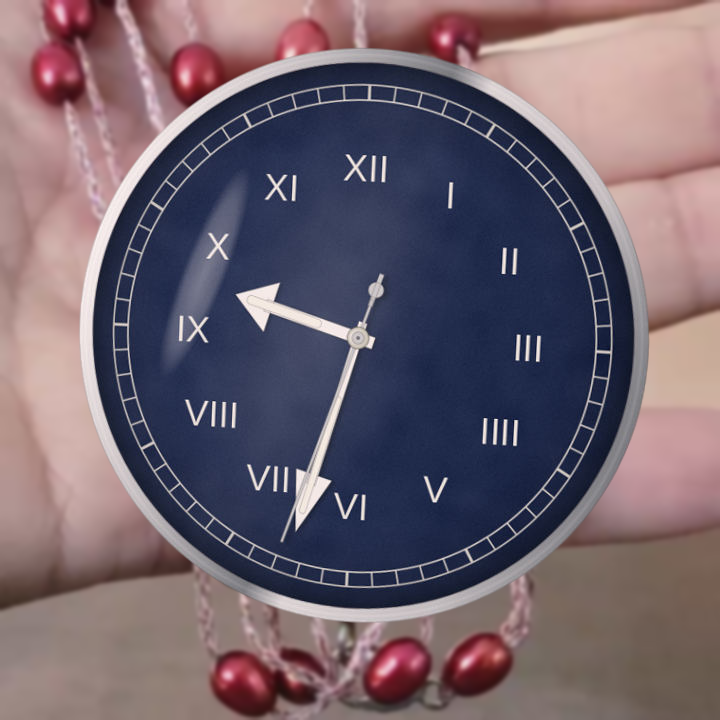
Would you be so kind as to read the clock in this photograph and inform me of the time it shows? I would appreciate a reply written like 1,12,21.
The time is 9,32,33
